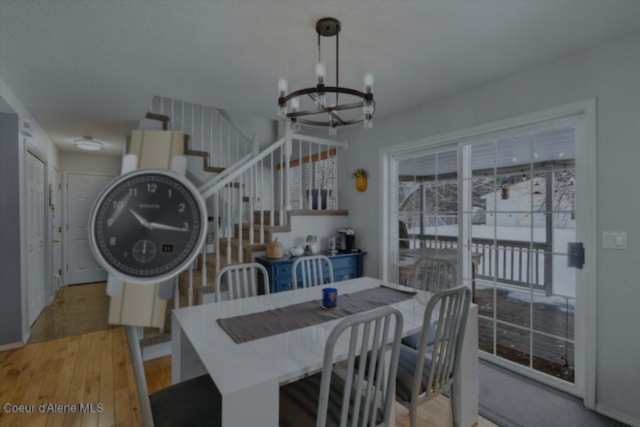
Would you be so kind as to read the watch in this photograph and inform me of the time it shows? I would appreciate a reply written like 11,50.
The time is 10,16
